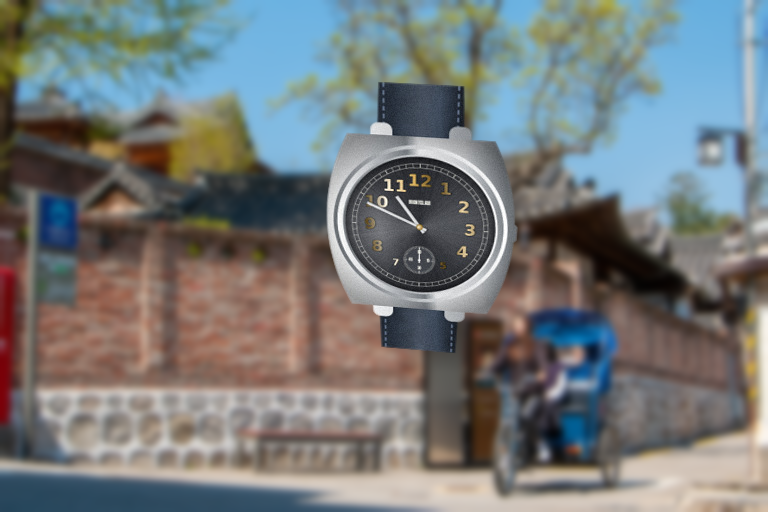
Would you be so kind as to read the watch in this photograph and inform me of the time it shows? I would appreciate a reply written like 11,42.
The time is 10,49
